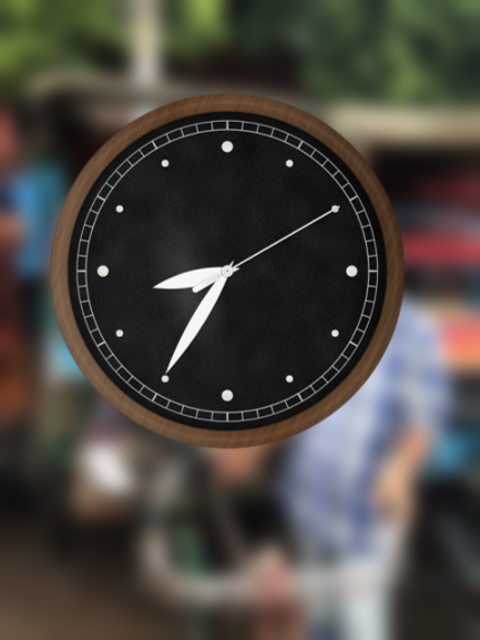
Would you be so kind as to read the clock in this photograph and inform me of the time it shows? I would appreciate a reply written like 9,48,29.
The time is 8,35,10
